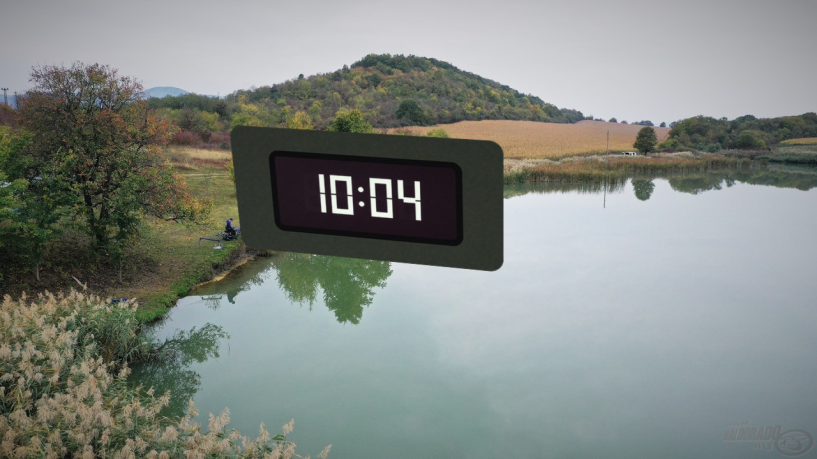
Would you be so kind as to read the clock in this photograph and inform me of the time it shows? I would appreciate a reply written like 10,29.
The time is 10,04
